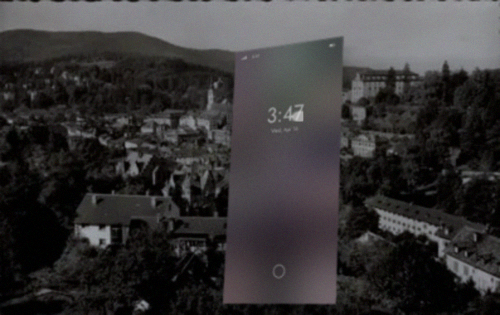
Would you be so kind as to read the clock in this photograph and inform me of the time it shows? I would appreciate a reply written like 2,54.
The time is 3,47
